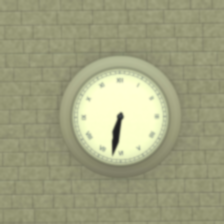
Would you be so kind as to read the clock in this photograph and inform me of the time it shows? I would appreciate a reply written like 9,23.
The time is 6,32
